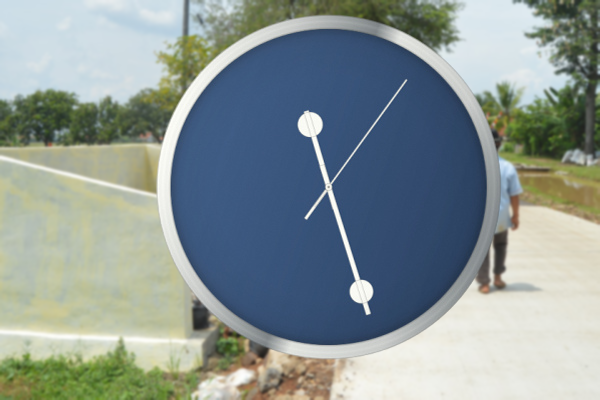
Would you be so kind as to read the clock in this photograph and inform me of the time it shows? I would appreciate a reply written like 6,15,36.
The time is 11,27,06
